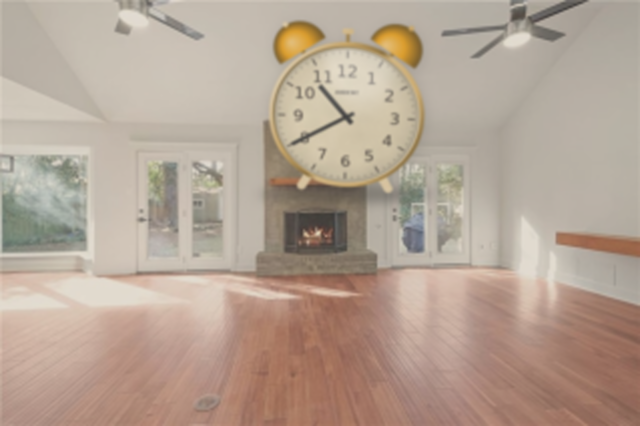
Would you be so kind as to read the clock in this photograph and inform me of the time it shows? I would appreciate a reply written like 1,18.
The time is 10,40
